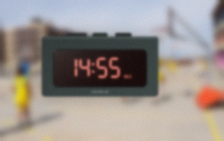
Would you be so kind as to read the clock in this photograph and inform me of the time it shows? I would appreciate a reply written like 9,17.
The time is 14,55
